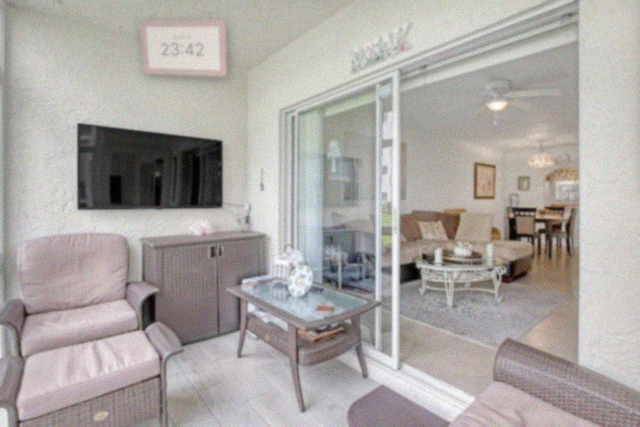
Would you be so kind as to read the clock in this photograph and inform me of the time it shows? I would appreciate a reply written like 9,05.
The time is 23,42
